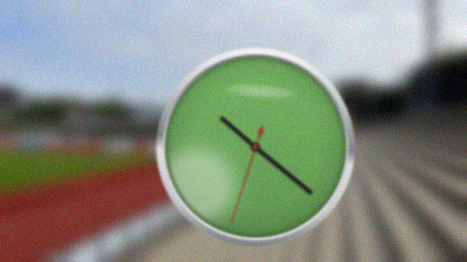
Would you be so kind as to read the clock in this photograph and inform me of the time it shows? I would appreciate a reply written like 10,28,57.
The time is 10,21,33
